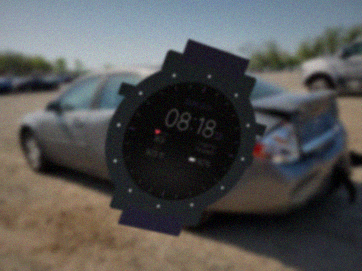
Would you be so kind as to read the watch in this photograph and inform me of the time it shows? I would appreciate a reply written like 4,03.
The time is 8,18
